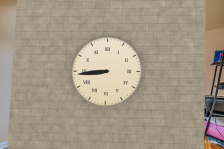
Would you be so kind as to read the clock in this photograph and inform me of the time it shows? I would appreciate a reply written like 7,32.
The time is 8,44
